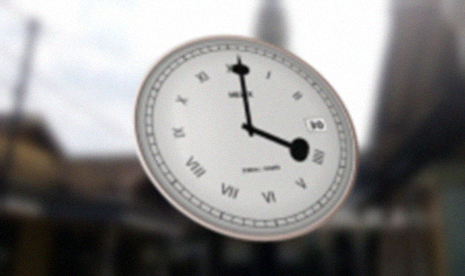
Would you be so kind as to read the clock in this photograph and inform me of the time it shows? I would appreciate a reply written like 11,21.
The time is 4,01
